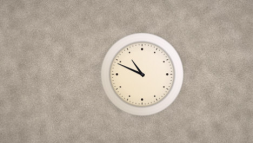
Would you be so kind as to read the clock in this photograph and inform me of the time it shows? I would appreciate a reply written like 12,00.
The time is 10,49
